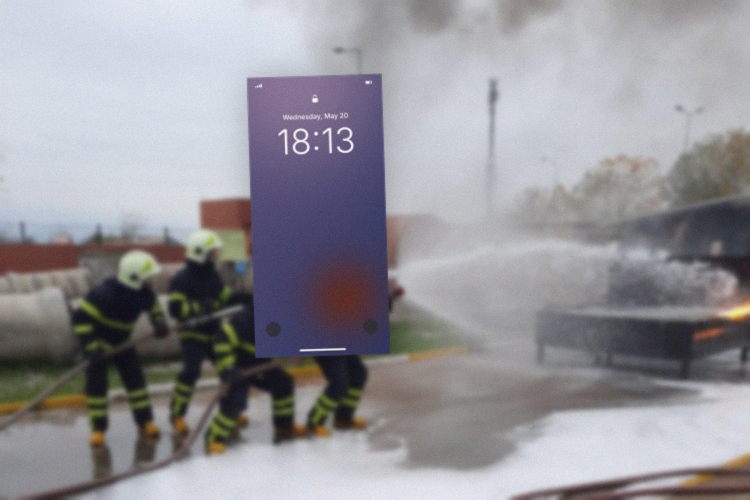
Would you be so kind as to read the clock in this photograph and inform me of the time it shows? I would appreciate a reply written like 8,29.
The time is 18,13
